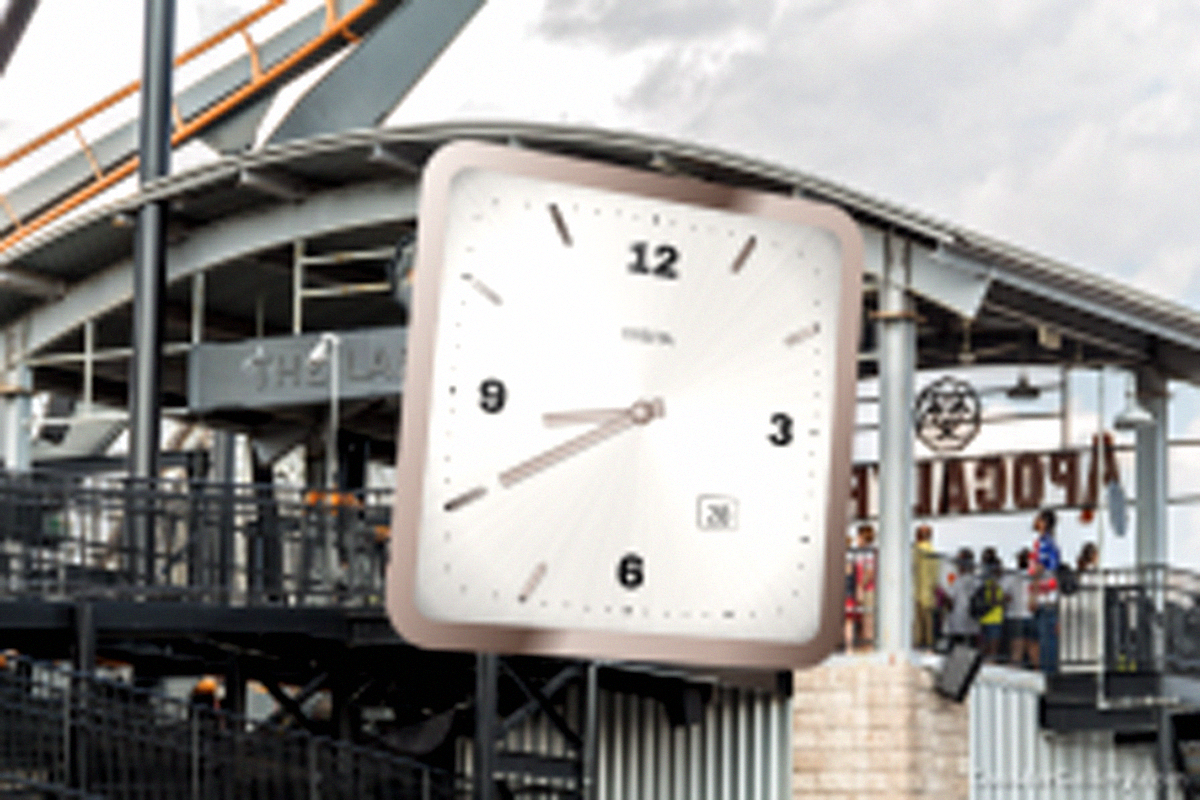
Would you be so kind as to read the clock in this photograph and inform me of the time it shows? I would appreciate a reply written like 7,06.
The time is 8,40
